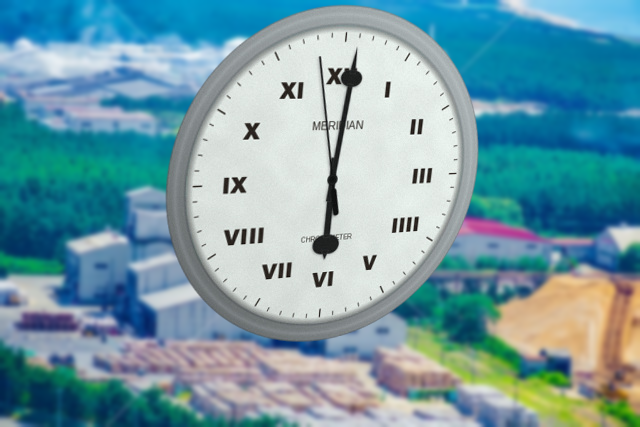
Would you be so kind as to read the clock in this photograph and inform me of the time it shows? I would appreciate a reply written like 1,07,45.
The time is 6,00,58
